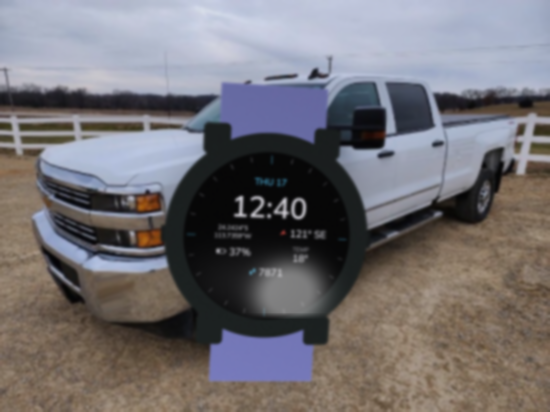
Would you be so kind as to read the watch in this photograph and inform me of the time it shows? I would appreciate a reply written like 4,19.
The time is 12,40
